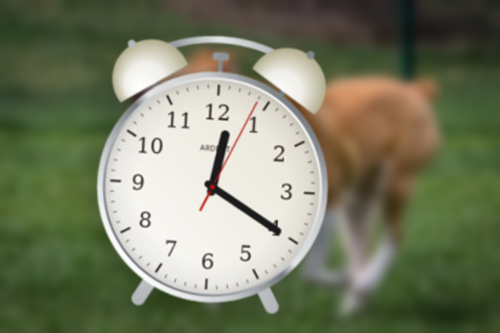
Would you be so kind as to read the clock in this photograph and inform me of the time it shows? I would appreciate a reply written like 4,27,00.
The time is 12,20,04
